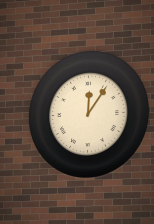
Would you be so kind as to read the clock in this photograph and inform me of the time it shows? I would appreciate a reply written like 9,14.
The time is 12,06
